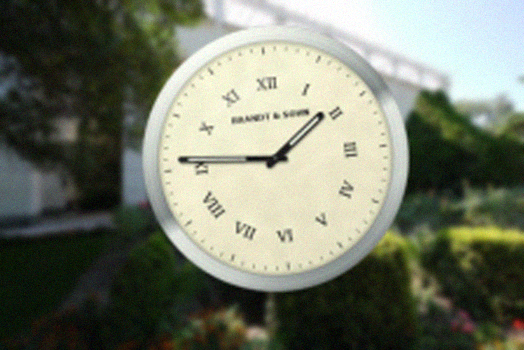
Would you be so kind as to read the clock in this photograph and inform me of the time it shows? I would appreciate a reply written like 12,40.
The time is 1,46
